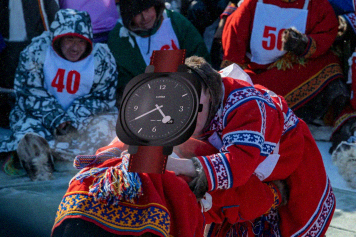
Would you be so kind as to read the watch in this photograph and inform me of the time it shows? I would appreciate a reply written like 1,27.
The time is 4,40
